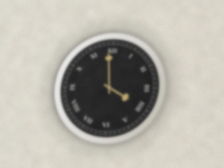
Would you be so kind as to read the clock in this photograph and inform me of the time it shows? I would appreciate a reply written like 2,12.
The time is 3,59
